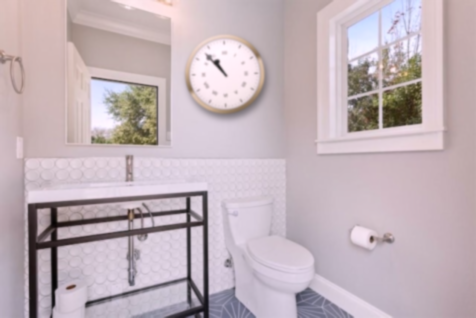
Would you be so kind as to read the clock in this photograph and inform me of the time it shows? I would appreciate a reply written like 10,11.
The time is 10,53
